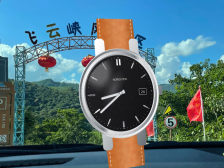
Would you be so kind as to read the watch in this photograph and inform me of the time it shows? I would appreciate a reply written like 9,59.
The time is 8,39
